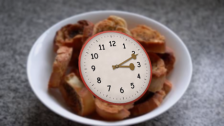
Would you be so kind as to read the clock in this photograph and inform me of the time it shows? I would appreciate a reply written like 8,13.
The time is 3,11
